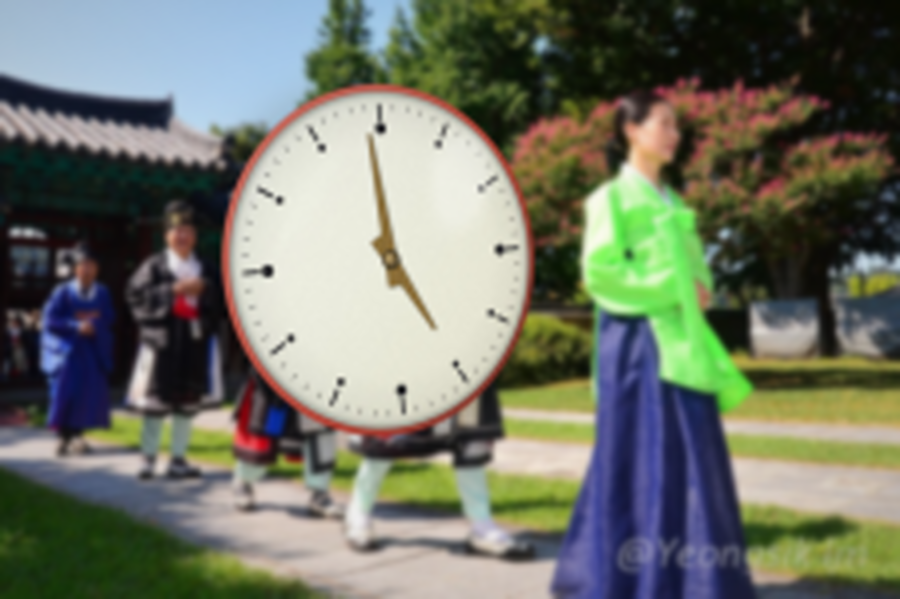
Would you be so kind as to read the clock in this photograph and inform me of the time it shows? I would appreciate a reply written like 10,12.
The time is 4,59
